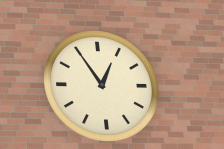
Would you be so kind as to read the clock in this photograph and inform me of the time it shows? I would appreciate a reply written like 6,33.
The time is 12,55
